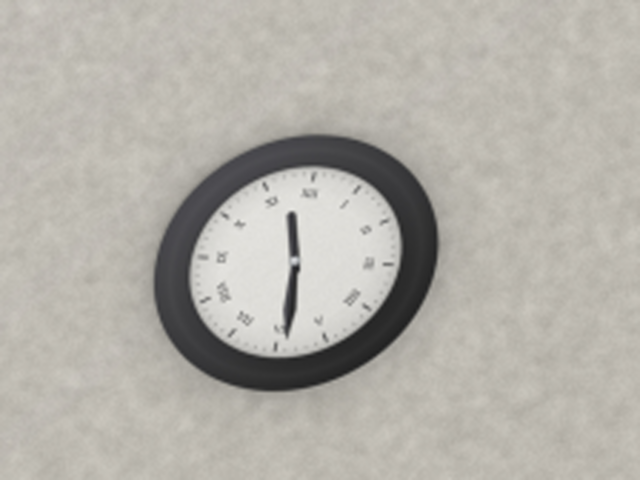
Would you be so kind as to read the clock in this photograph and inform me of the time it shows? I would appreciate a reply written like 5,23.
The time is 11,29
